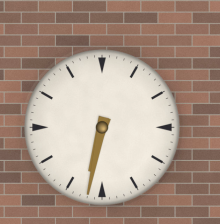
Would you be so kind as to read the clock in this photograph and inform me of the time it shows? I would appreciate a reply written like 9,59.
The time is 6,32
